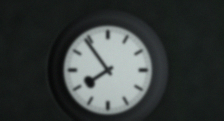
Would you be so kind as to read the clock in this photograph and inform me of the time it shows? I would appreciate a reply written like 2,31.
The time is 7,54
